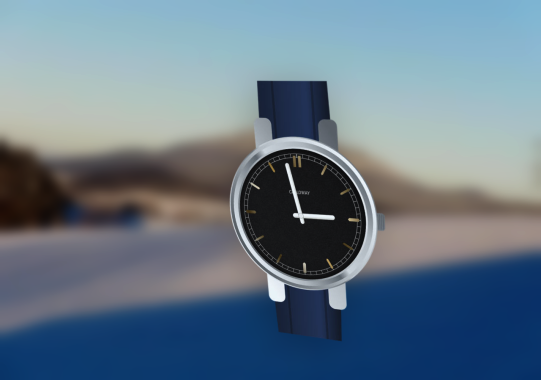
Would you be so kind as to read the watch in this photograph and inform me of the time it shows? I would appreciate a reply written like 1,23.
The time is 2,58
